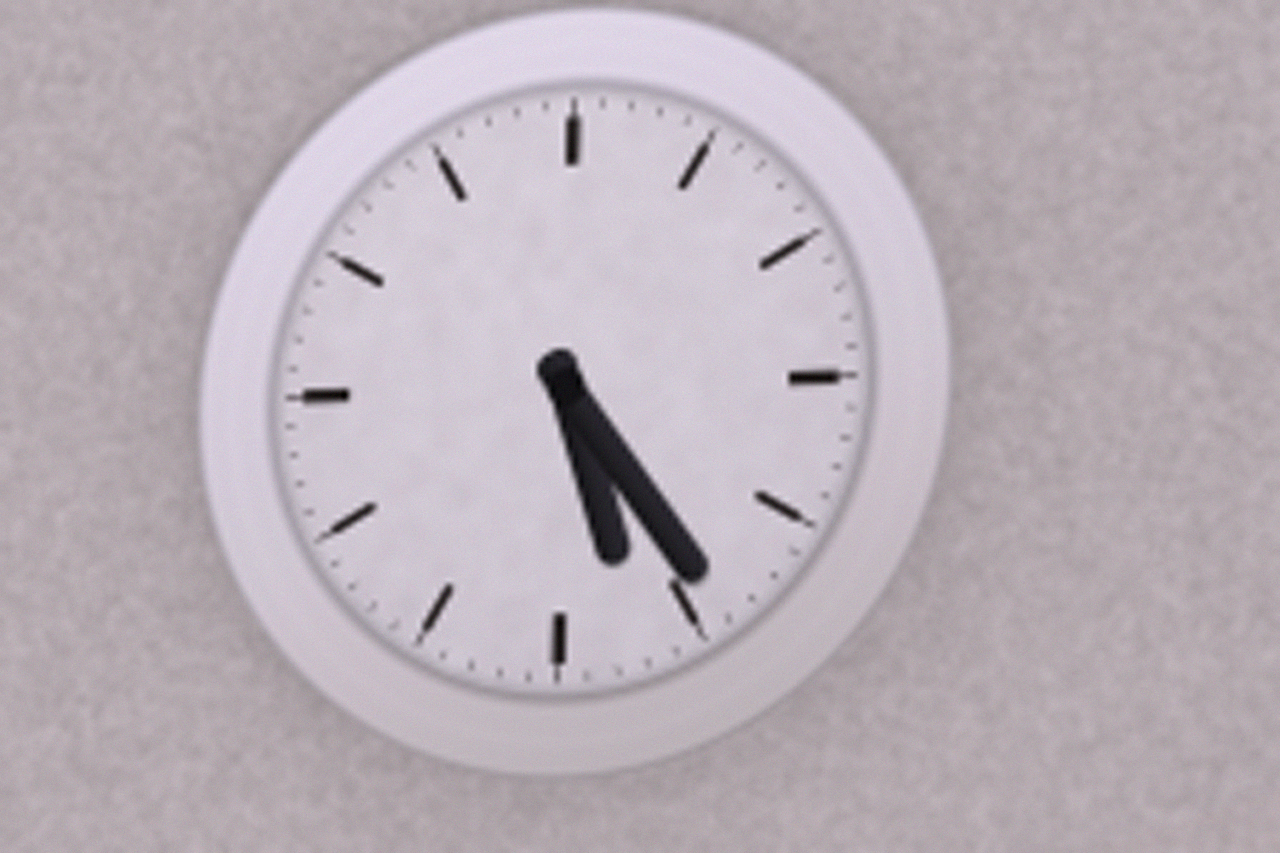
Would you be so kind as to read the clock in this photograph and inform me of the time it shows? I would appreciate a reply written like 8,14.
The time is 5,24
